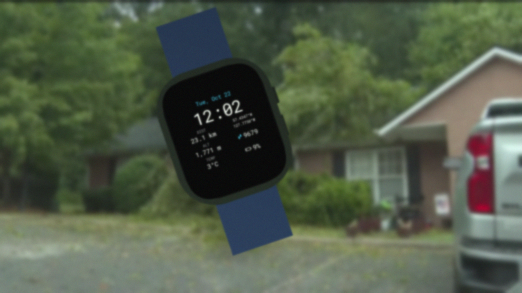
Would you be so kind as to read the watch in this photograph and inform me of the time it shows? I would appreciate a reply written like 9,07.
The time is 12,02
